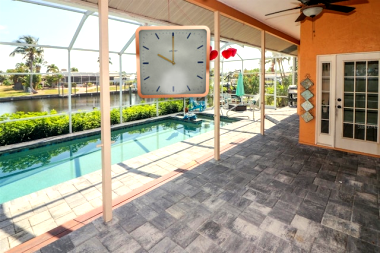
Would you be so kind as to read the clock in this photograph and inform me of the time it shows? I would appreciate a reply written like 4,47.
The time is 10,00
